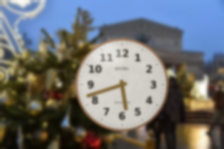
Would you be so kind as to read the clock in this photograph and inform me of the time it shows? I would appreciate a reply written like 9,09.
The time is 5,42
